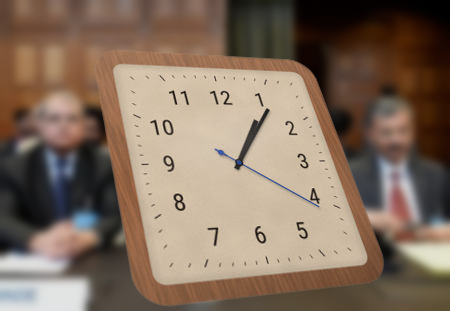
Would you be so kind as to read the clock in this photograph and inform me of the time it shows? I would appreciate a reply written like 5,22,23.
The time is 1,06,21
